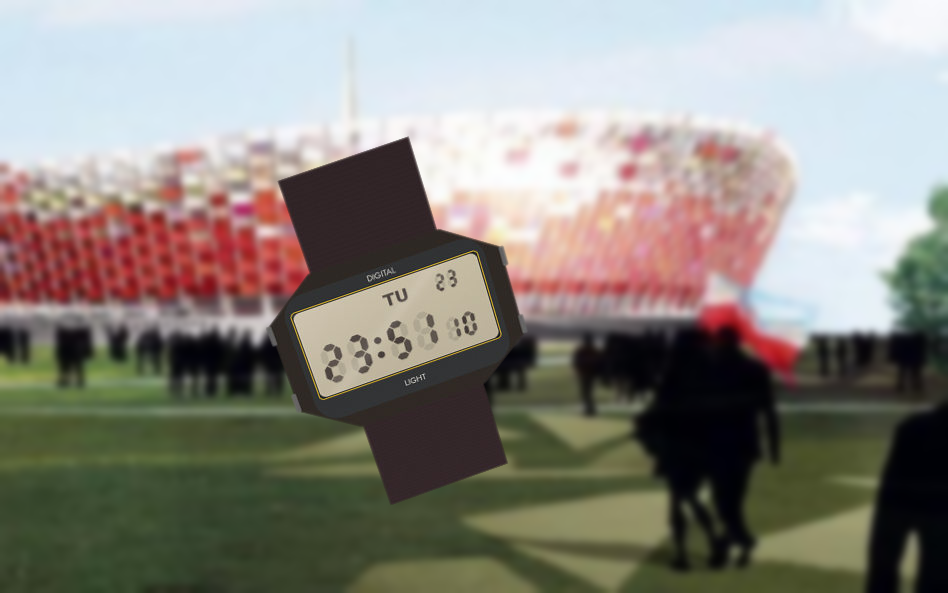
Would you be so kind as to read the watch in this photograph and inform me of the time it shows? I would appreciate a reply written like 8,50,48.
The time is 23,51,10
